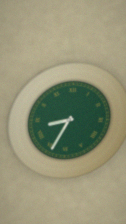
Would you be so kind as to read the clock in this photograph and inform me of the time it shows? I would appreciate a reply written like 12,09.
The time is 8,34
